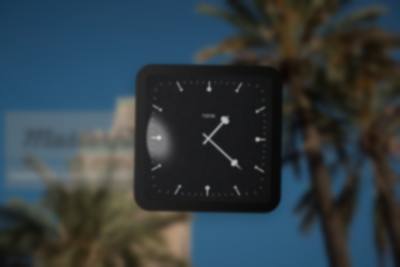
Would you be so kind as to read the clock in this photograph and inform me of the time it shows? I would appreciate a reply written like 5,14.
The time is 1,22
